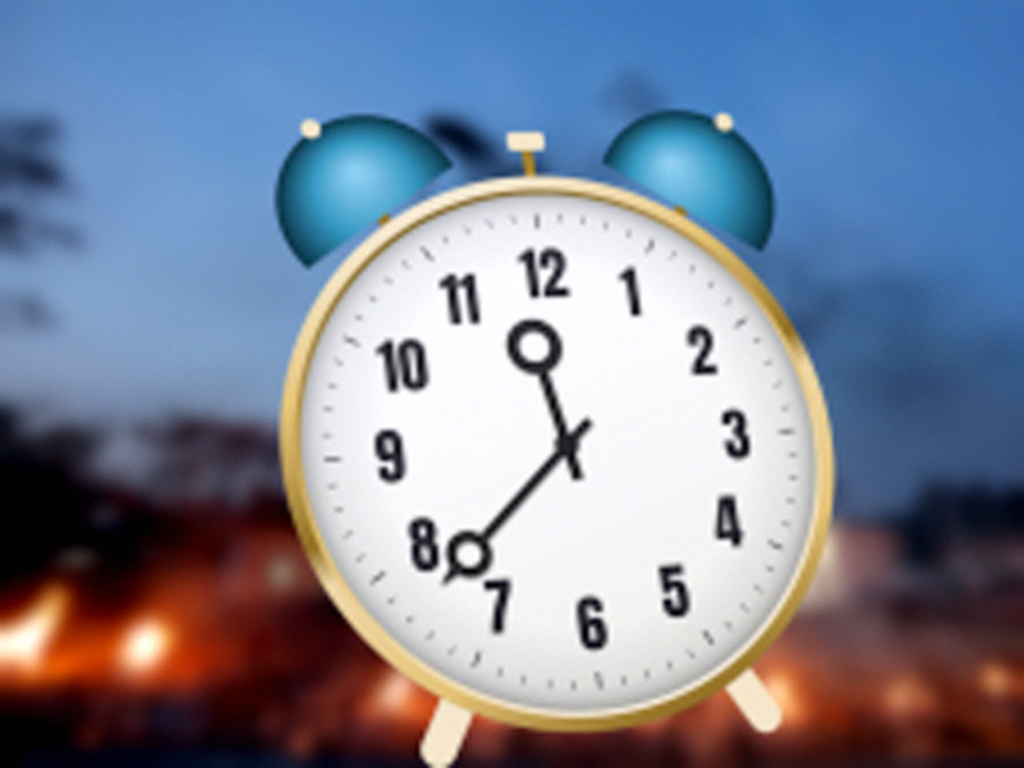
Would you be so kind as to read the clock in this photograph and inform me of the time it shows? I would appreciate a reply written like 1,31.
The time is 11,38
